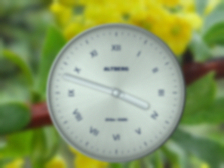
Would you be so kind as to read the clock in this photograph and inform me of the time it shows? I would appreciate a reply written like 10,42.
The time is 3,48
